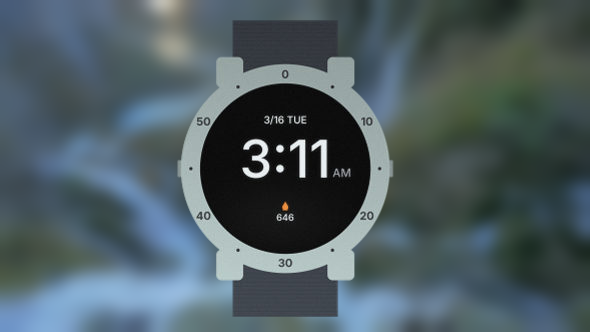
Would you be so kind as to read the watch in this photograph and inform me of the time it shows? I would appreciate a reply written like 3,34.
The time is 3,11
